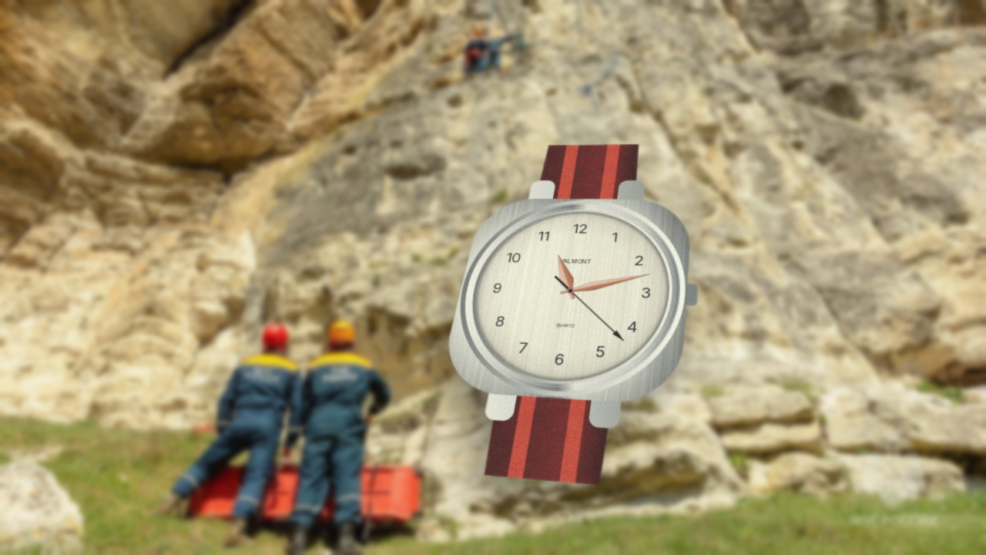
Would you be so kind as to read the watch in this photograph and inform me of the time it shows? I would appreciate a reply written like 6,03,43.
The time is 11,12,22
